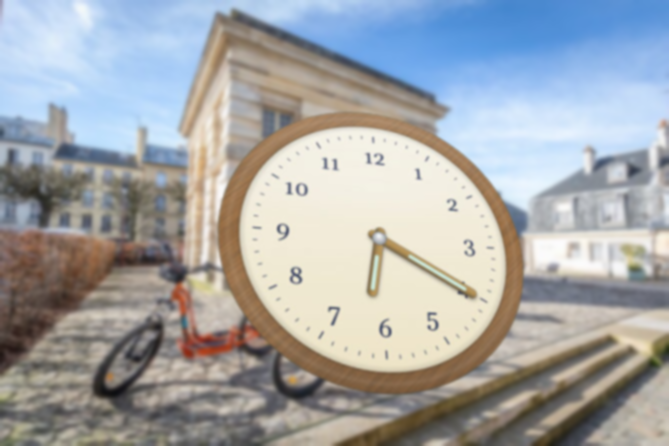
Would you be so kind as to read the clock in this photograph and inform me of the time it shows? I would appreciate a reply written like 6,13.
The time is 6,20
